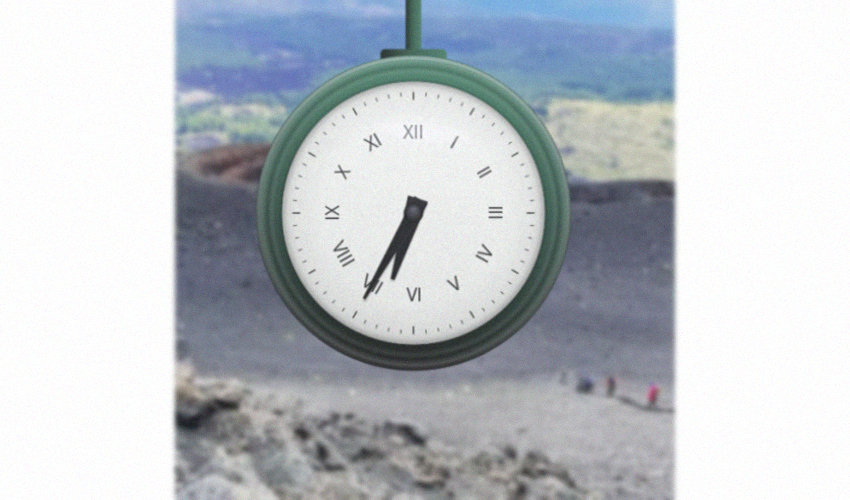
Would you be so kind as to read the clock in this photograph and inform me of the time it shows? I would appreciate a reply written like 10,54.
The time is 6,35
